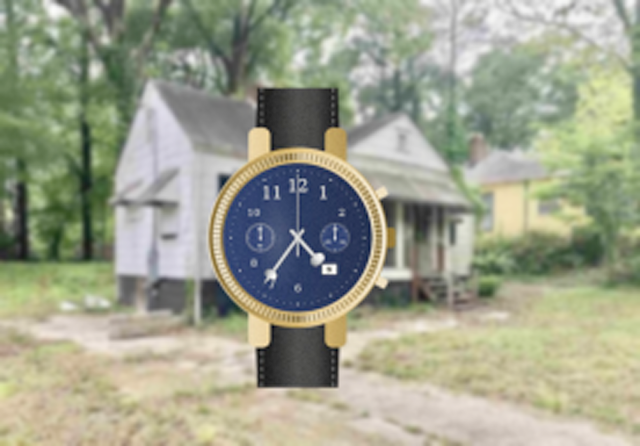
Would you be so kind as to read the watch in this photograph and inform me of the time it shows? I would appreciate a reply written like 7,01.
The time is 4,36
